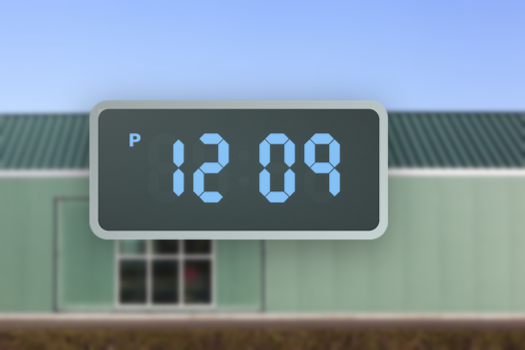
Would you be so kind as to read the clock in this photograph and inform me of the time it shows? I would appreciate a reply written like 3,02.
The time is 12,09
